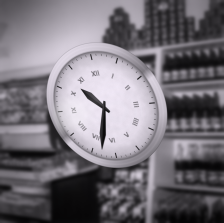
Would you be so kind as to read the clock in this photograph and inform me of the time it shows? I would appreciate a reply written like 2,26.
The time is 10,33
